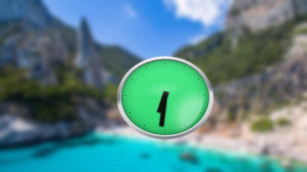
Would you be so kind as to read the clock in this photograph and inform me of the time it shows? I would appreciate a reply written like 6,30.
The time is 6,31
